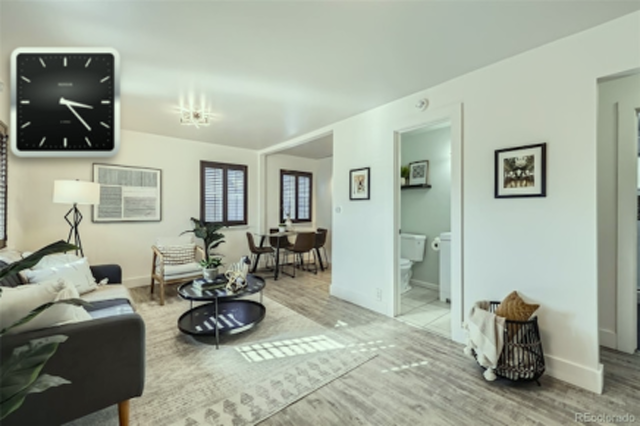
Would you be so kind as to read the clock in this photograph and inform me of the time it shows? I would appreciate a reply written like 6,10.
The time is 3,23
